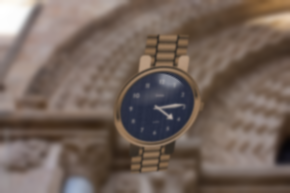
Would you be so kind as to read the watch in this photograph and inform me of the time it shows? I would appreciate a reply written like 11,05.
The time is 4,14
